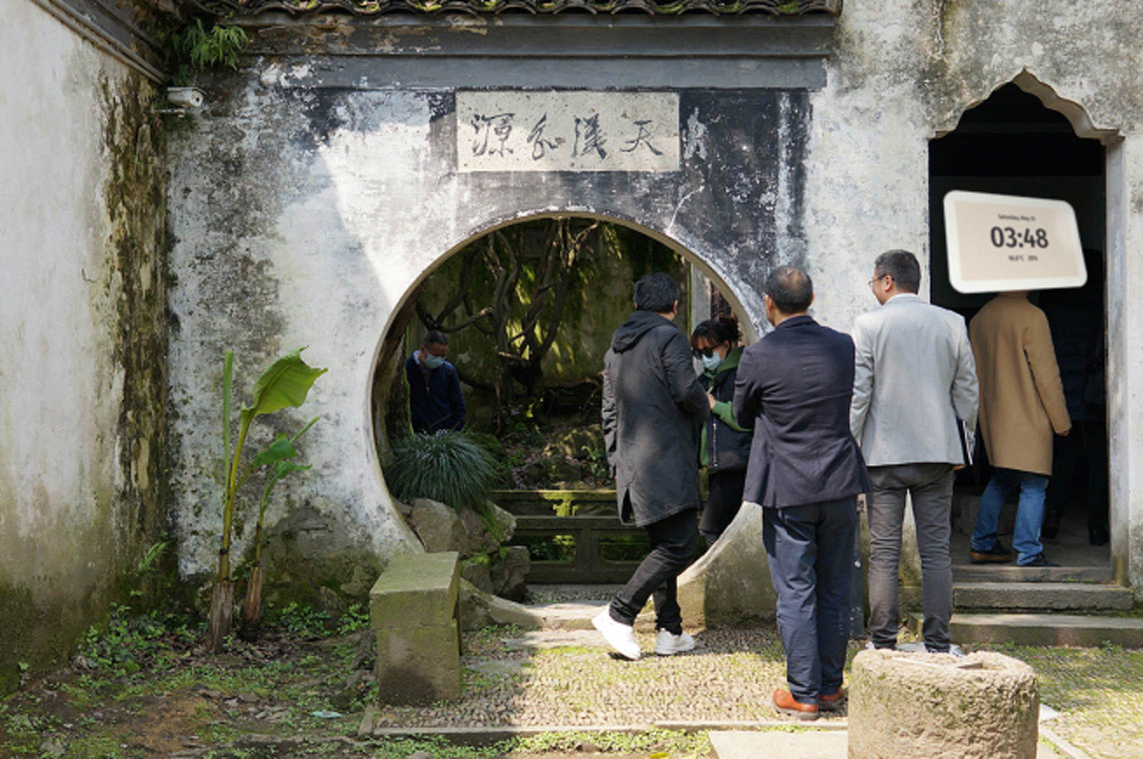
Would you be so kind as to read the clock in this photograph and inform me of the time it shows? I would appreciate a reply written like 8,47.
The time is 3,48
